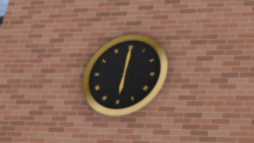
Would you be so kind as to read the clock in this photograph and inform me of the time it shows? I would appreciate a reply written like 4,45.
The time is 6,00
